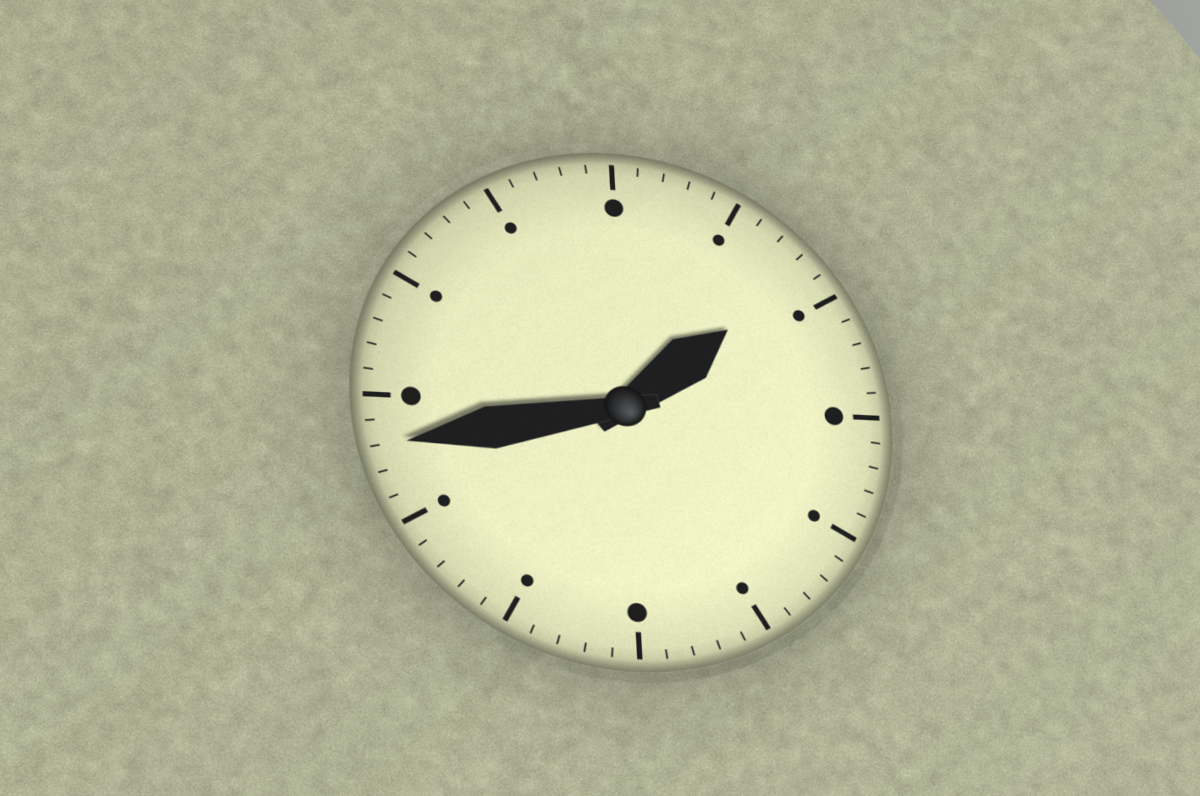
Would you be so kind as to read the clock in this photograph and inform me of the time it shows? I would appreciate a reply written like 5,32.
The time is 1,43
